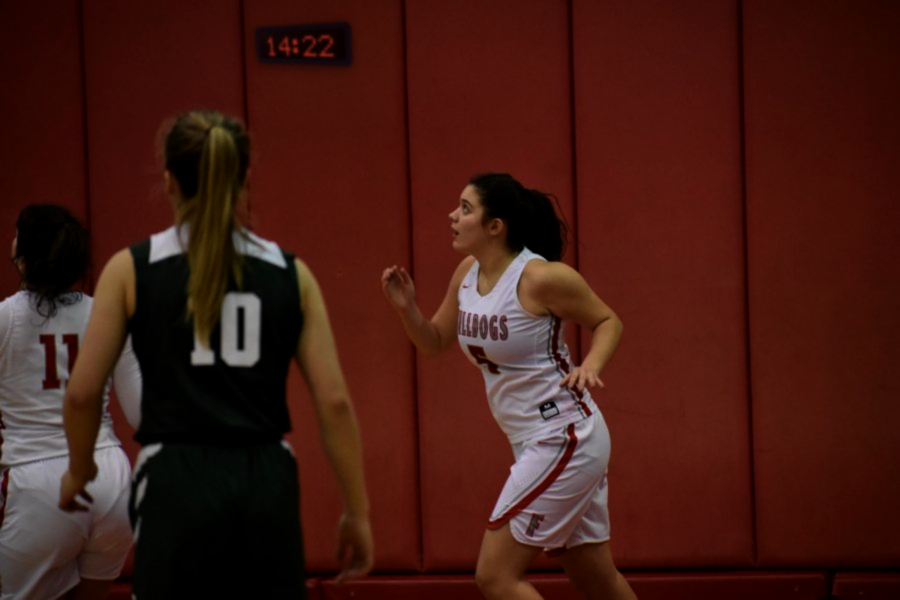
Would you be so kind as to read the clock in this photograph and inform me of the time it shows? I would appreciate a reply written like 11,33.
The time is 14,22
